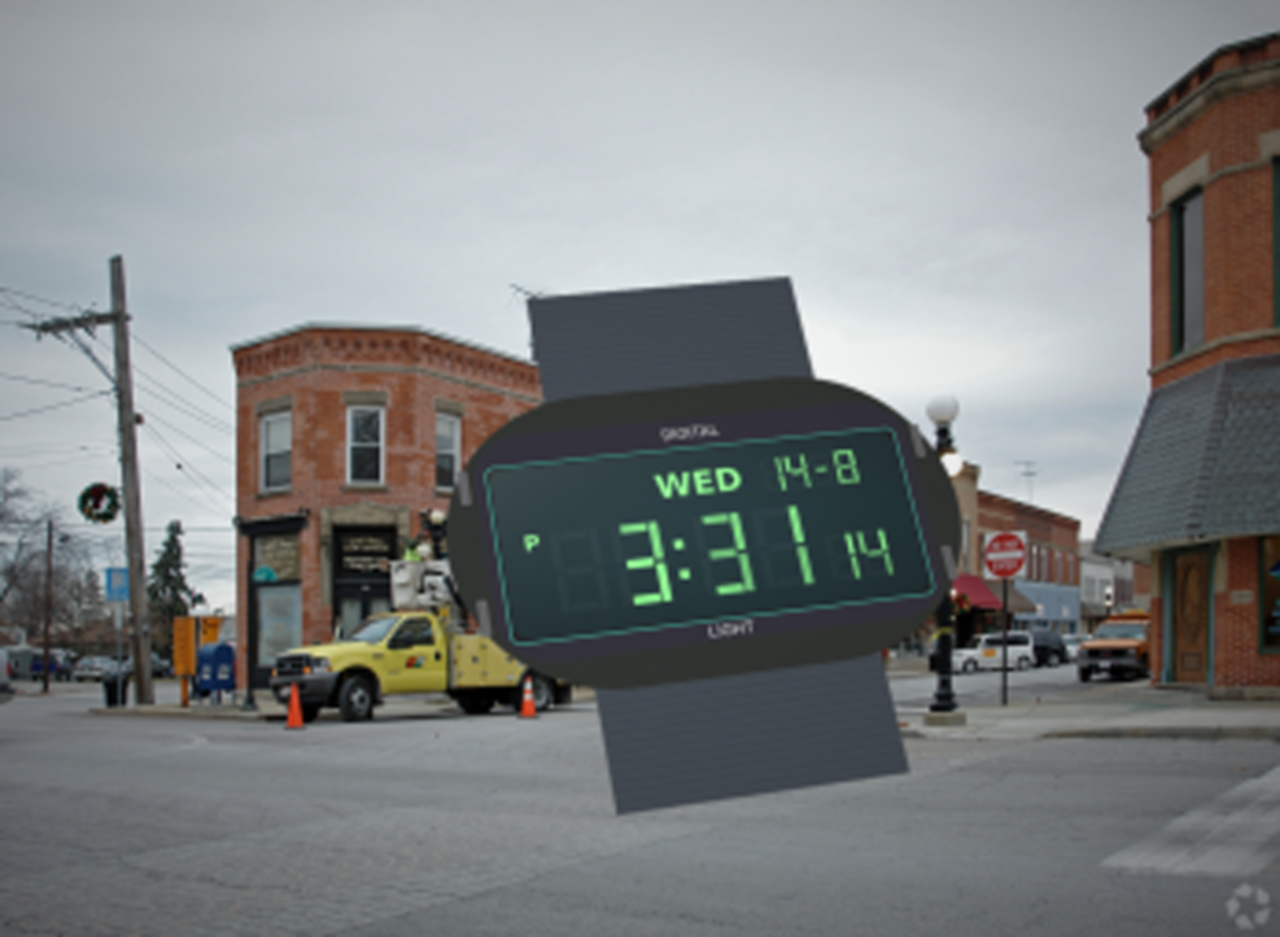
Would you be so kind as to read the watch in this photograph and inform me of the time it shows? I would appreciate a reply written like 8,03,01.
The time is 3,31,14
